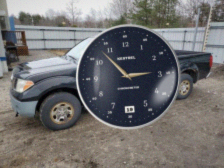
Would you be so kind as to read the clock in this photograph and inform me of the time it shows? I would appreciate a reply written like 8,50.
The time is 2,53
